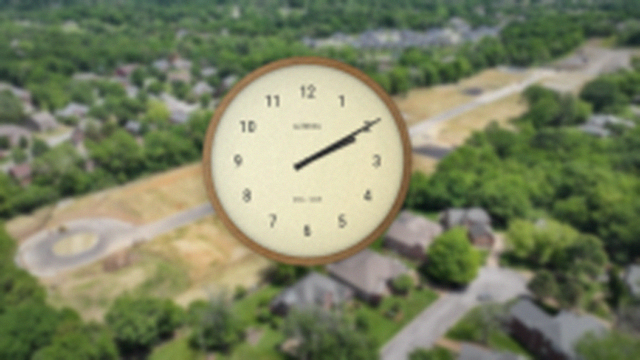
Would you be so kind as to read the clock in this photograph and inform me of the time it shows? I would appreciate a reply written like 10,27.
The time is 2,10
